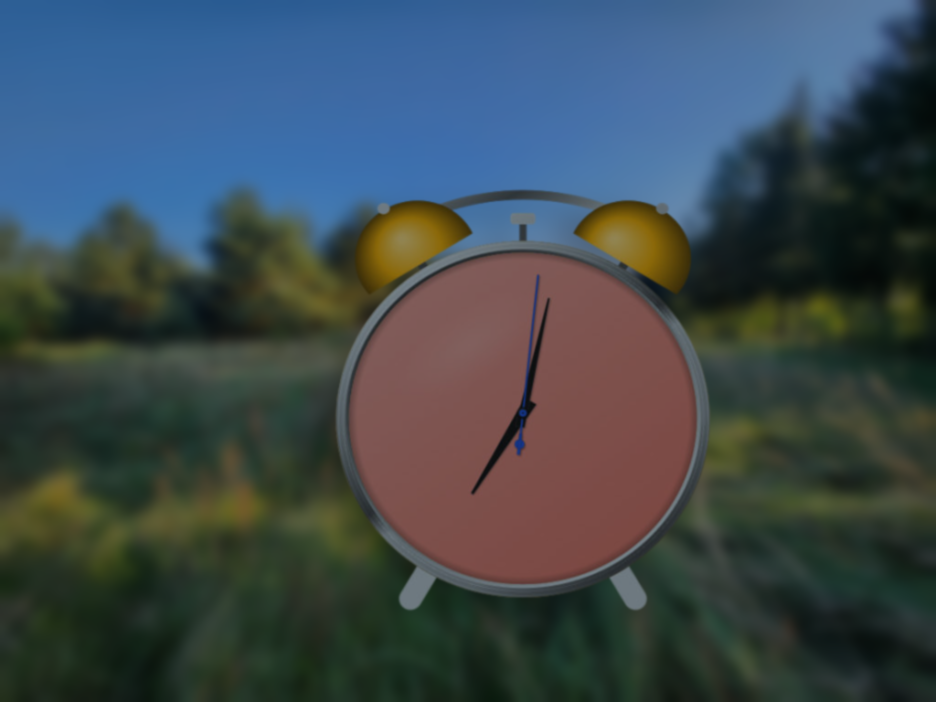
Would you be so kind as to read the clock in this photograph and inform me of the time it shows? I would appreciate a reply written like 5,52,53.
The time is 7,02,01
